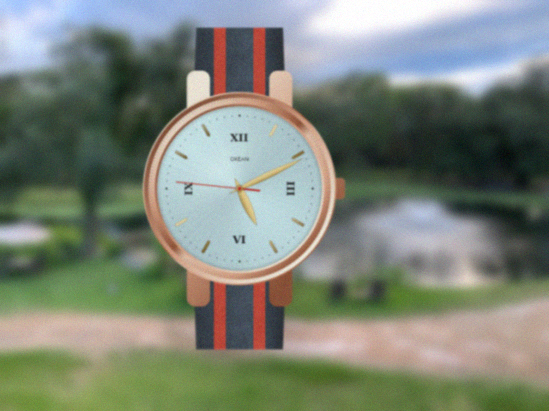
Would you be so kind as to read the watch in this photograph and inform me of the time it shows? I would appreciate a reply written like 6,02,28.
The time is 5,10,46
